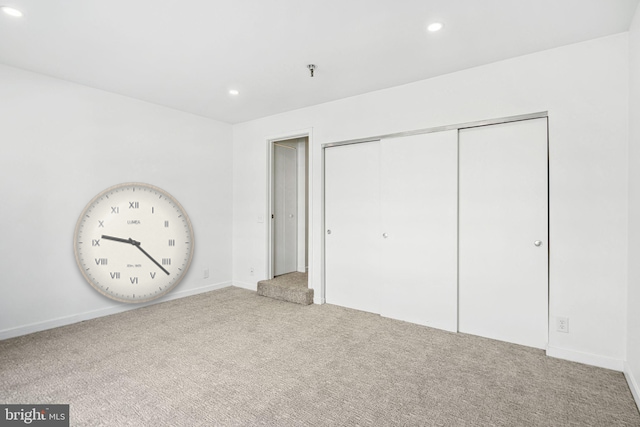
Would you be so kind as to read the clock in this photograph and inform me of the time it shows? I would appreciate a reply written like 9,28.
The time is 9,22
